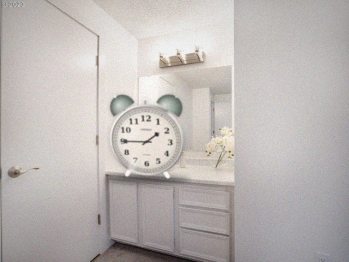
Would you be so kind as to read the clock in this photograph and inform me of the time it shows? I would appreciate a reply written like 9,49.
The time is 1,45
